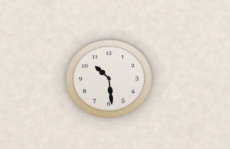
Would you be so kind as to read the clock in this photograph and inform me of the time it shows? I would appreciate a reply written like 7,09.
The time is 10,29
